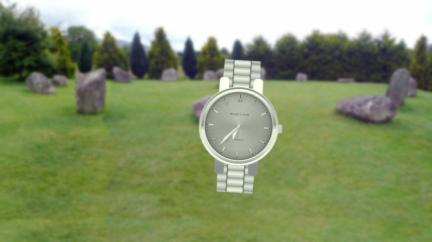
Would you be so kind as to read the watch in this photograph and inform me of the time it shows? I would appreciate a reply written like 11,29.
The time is 6,37
